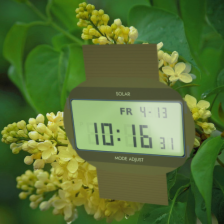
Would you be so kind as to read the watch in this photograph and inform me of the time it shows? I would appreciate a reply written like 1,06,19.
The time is 10,16,31
